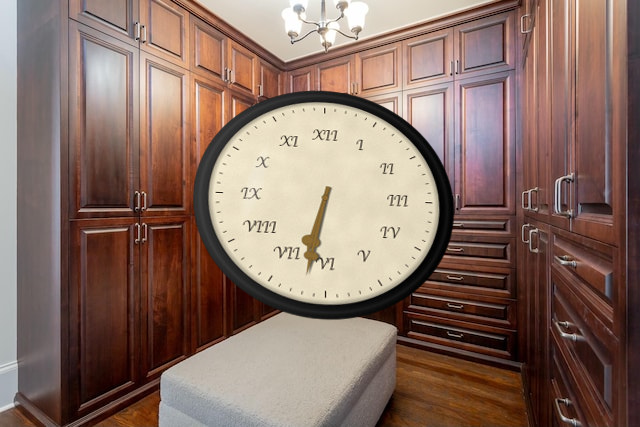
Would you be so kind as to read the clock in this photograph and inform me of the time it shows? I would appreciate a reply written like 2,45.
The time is 6,32
